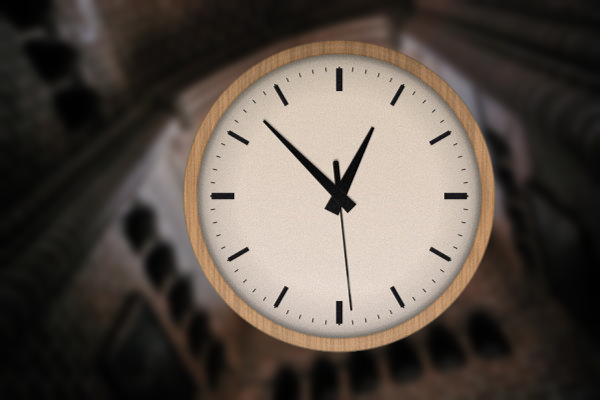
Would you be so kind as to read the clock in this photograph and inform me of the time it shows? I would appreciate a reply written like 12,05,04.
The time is 12,52,29
